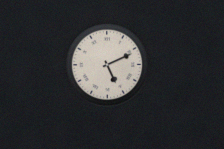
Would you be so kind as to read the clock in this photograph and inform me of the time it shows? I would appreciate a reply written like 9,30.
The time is 5,11
